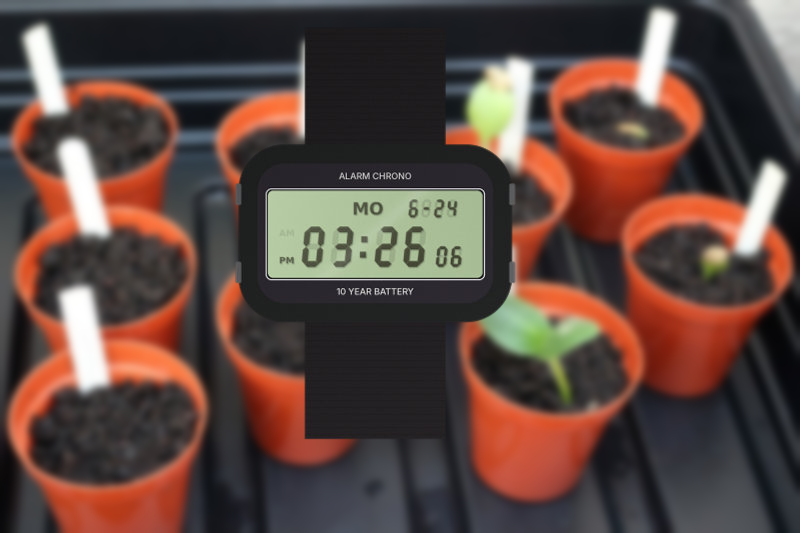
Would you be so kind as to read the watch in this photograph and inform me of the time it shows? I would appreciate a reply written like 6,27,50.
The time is 3,26,06
